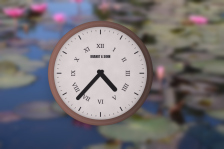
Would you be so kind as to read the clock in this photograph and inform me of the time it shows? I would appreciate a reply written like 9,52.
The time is 4,37
